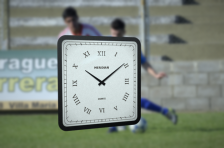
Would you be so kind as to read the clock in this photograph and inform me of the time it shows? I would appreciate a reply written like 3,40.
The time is 10,09
